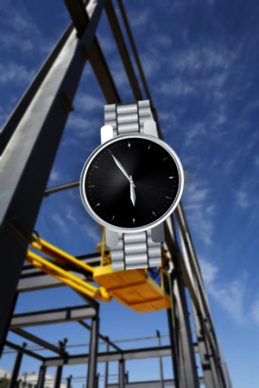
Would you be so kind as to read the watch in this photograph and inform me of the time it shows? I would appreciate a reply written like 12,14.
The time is 5,55
